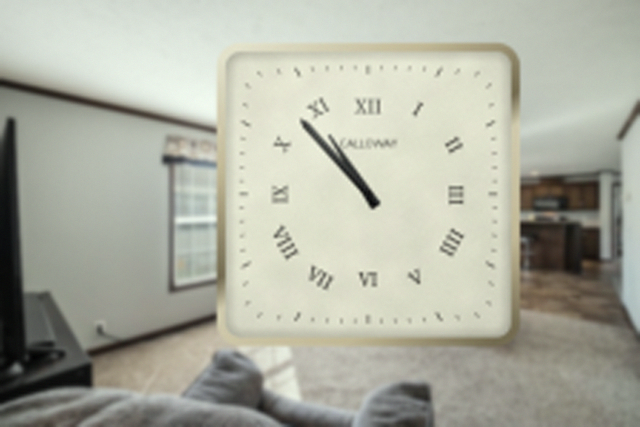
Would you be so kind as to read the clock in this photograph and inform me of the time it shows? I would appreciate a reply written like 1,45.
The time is 10,53
